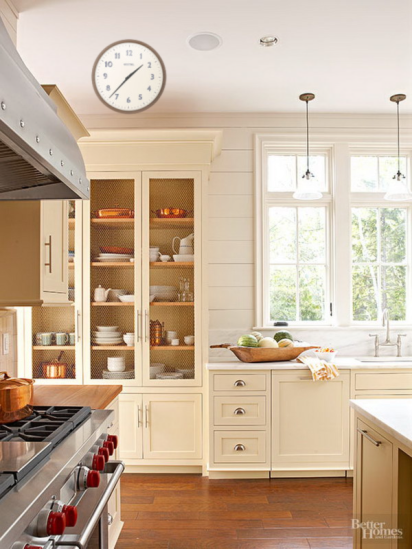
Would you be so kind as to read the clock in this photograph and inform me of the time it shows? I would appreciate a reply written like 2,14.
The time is 1,37
